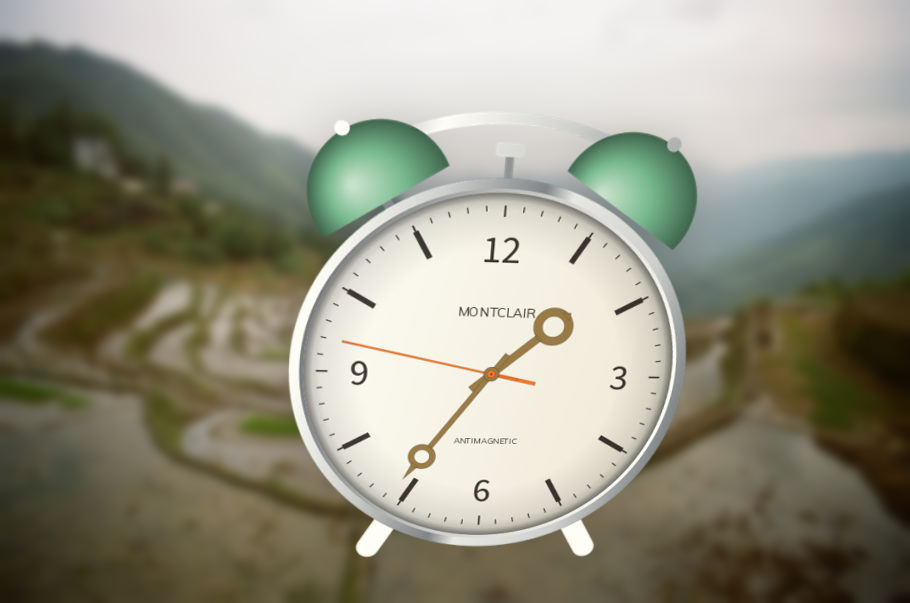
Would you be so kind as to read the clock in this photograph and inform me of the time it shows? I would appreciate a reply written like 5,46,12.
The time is 1,35,47
